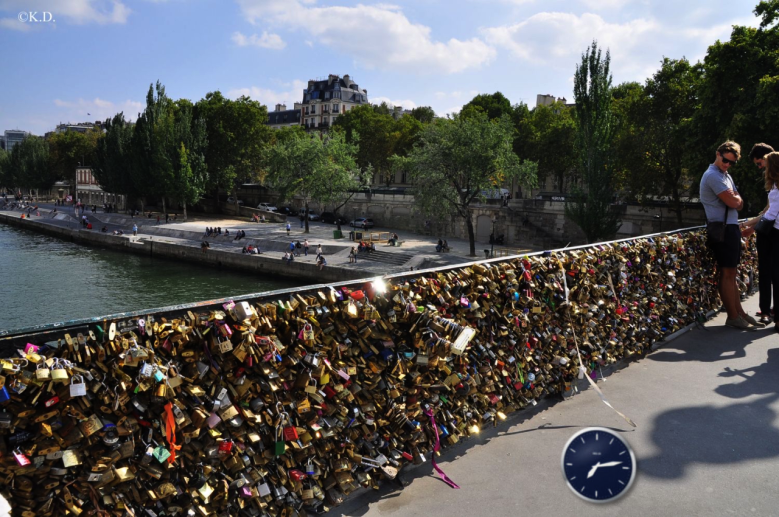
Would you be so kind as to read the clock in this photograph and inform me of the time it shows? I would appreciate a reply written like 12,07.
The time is 7,13
